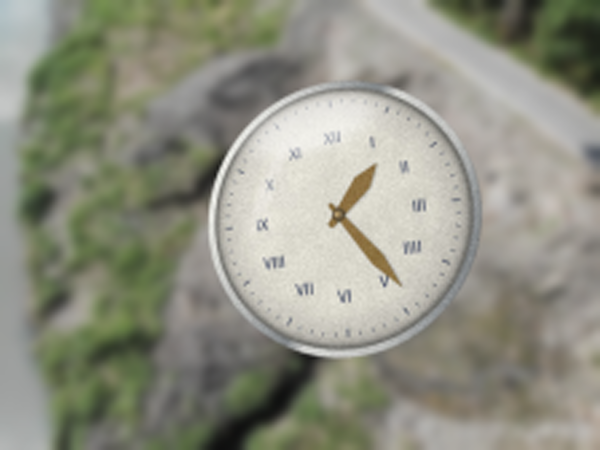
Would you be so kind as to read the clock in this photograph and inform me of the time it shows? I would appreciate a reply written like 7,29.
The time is 1,24
